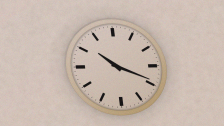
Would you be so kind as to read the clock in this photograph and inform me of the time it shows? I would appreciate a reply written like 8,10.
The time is 10,19
